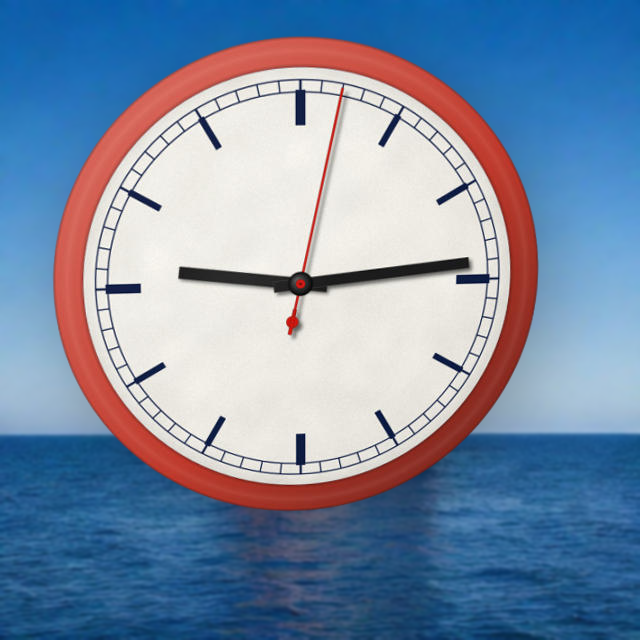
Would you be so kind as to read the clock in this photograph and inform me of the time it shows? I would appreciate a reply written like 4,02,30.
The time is 9,14,02
